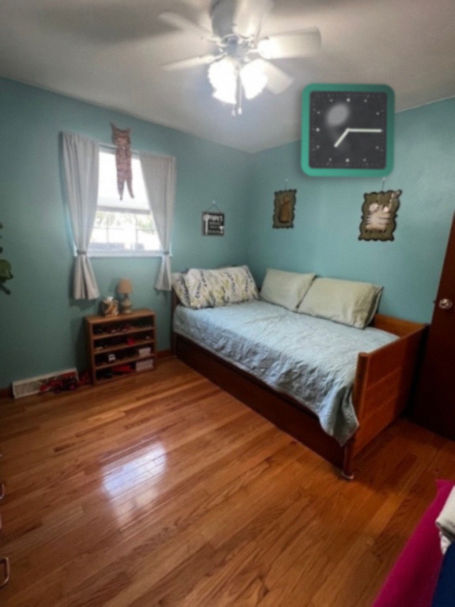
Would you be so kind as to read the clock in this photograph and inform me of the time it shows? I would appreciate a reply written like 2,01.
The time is 7,15
